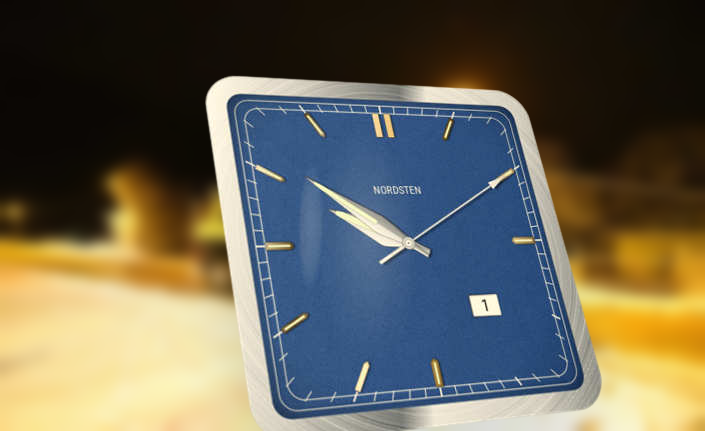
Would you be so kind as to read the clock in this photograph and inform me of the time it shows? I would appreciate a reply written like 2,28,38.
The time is 9,51,10
